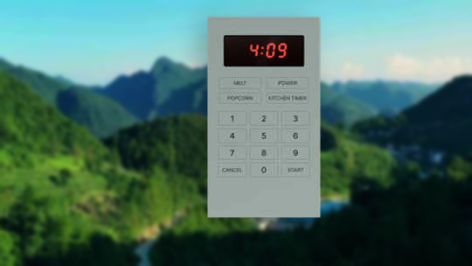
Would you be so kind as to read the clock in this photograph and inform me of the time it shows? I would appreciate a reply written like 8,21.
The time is 4,09
